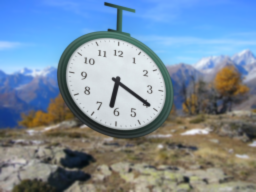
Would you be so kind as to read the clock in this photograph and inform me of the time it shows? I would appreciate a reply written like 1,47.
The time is 6,20
